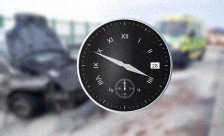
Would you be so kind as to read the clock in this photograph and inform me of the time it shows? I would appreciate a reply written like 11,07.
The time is 3,49
